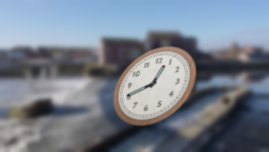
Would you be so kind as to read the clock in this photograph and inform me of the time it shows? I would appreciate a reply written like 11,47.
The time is 12,41
